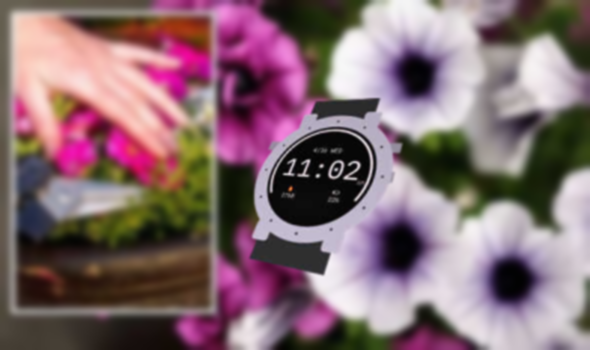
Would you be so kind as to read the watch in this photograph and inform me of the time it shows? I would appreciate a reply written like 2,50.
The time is 11,02
